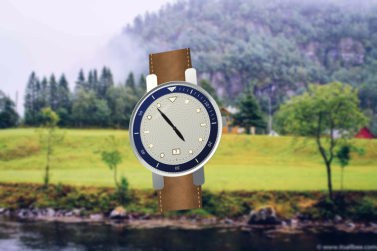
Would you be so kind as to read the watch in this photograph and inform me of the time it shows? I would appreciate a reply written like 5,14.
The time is 4,54
